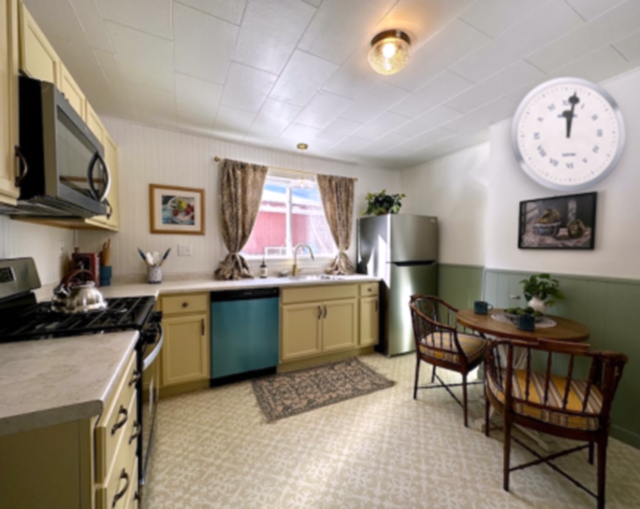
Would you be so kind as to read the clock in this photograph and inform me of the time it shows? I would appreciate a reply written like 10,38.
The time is 12,02
